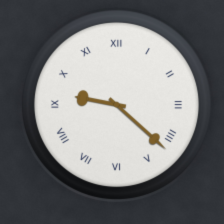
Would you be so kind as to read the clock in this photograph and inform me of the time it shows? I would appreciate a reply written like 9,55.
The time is 9,22
